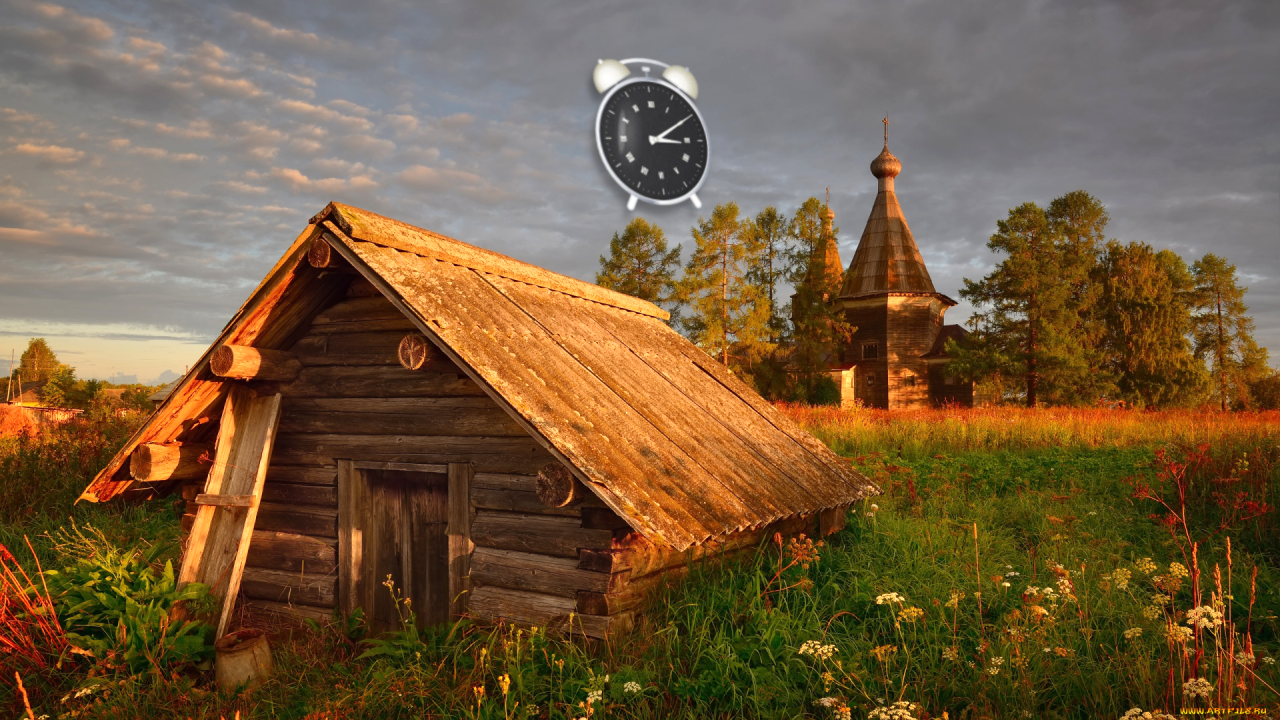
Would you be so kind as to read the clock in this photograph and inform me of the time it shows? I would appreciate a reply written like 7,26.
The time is 3,10
